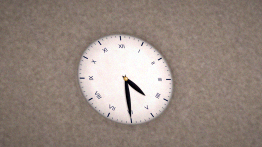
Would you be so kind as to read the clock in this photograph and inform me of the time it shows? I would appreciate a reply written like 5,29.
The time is 4,30
